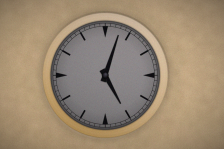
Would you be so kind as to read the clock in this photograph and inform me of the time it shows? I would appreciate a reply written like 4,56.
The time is 5,03
